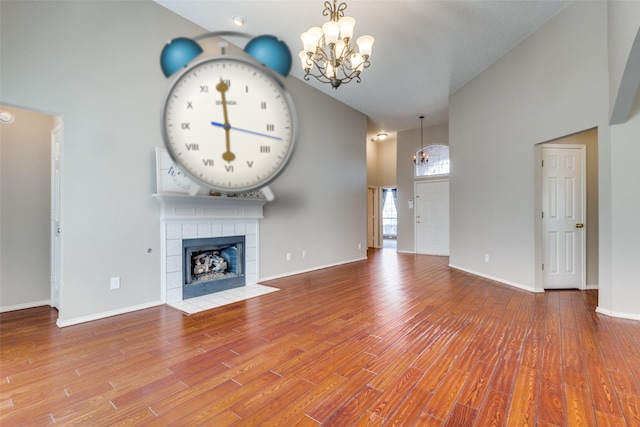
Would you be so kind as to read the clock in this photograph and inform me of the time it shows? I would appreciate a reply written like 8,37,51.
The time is 5,59,17
